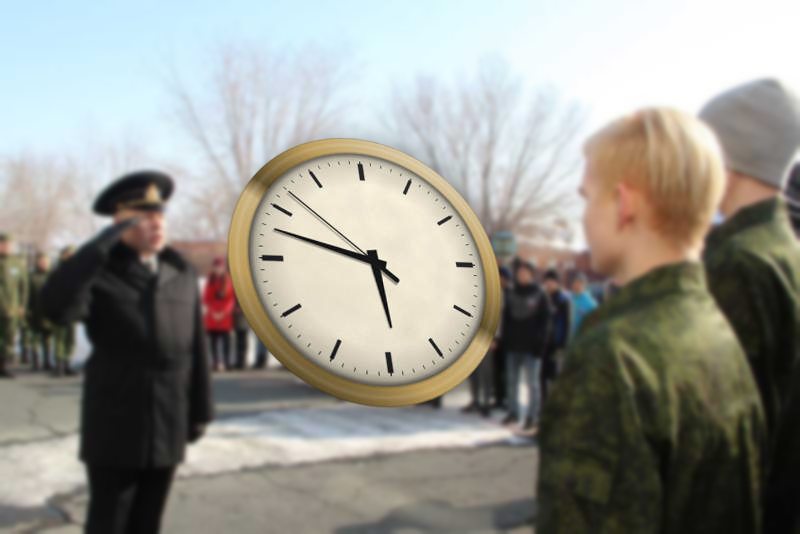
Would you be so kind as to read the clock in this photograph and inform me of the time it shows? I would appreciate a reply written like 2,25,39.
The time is 5,47,52
